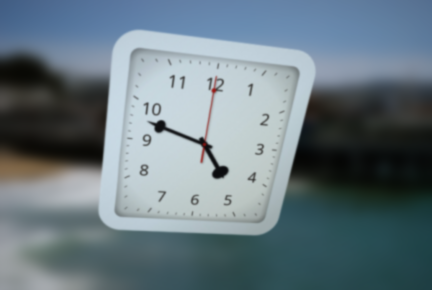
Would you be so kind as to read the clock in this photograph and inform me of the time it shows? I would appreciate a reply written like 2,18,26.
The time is 4,48,00
